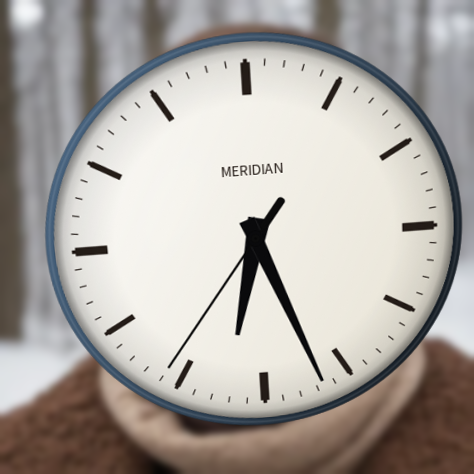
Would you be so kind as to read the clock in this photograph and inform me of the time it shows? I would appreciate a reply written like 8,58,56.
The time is 6,26,36
